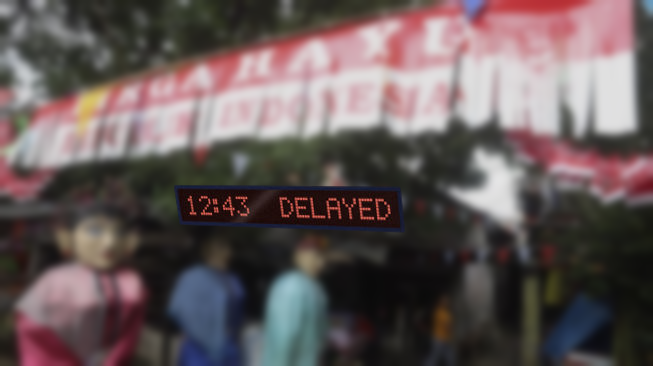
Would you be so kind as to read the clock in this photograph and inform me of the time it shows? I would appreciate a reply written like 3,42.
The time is 12,43
